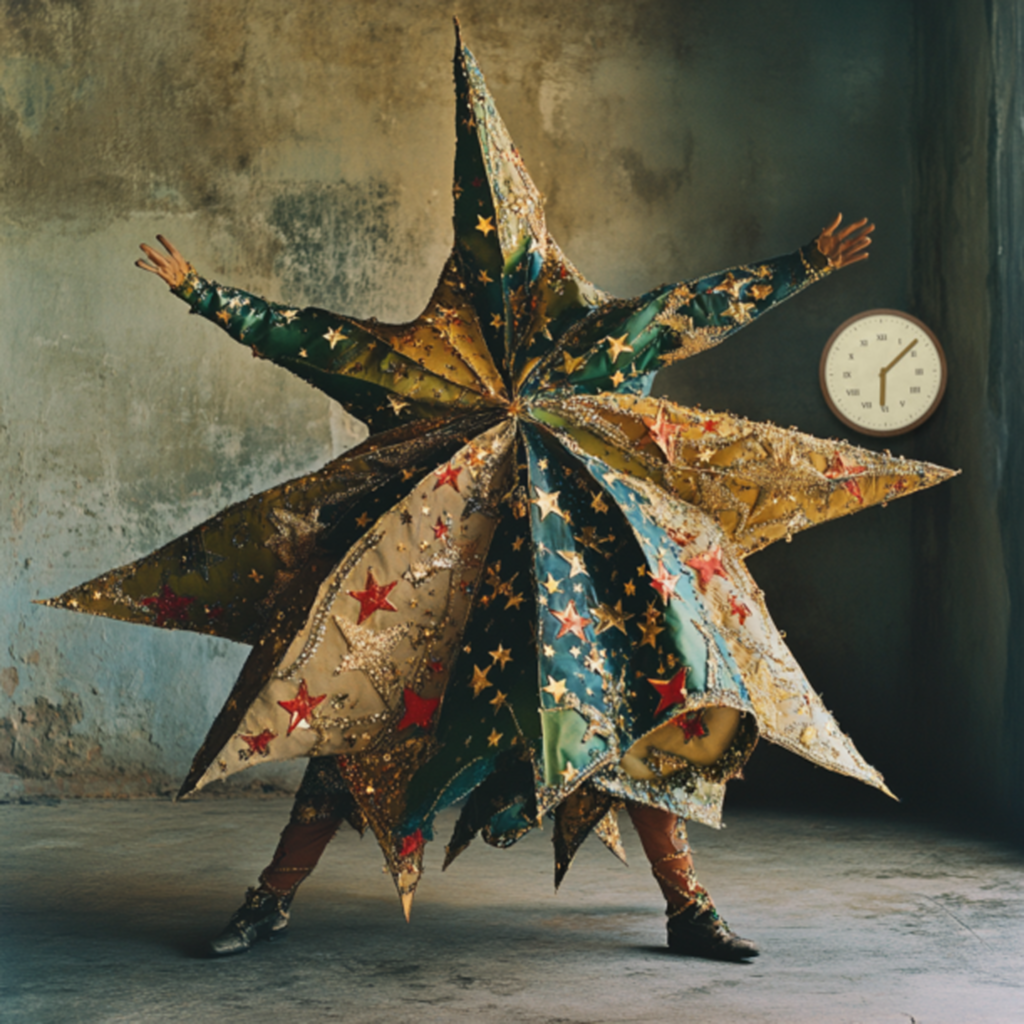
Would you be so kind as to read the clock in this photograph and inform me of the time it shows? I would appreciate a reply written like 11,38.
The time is 6,08
